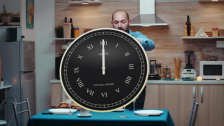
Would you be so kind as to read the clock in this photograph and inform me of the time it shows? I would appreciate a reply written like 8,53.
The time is 12,00
